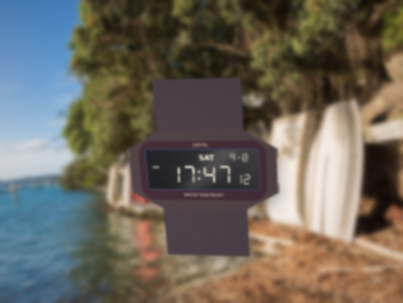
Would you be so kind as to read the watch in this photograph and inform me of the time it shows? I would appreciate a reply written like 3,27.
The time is 17,47
